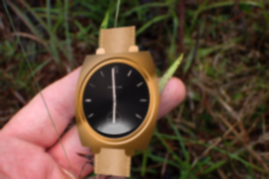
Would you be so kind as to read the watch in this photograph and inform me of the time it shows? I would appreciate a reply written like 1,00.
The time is 5,59
